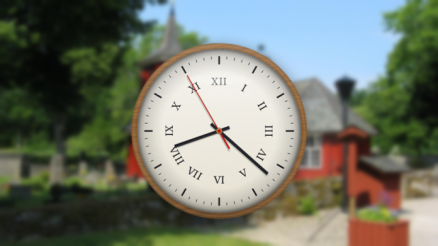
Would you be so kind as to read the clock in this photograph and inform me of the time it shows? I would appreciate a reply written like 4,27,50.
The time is 8,21,55
